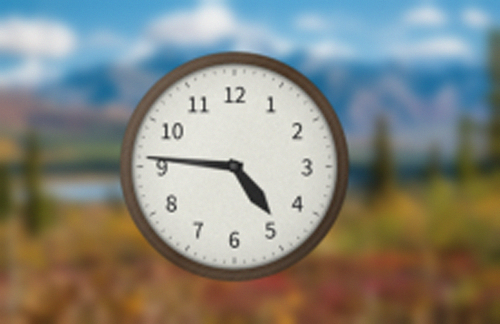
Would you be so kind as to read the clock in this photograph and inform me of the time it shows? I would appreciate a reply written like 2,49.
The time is 4,46
